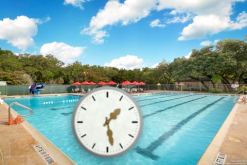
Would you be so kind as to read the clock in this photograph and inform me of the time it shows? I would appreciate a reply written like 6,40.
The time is 1,28
